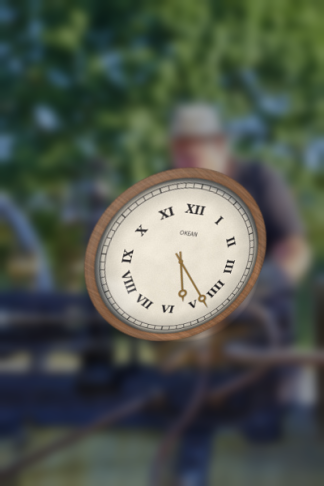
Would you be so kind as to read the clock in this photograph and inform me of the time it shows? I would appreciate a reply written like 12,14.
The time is 5,23
